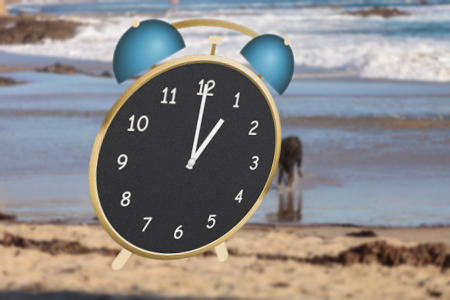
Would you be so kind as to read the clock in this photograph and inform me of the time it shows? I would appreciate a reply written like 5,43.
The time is 1,00
